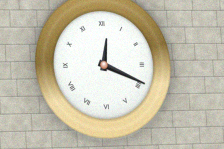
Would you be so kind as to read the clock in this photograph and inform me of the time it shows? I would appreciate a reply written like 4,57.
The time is 12,19
